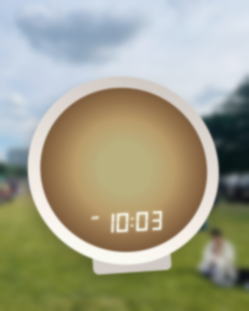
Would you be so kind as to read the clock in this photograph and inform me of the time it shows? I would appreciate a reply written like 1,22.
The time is 10,03
